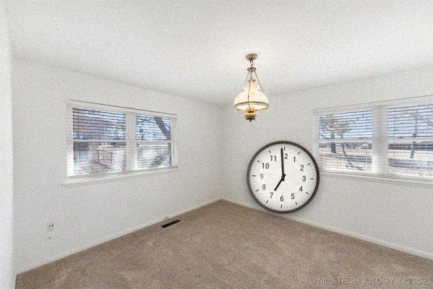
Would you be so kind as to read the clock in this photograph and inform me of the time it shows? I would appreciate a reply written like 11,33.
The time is 6,59
